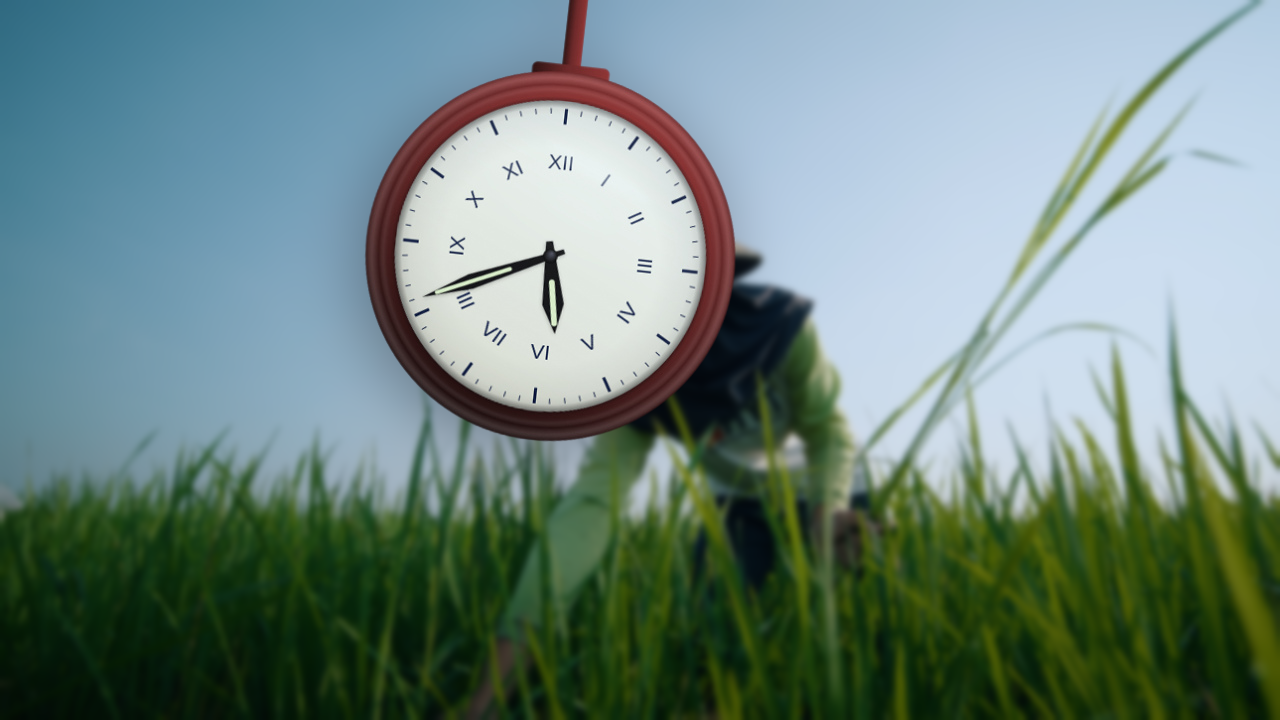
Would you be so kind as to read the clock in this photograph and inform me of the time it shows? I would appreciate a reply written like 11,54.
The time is 5,41
